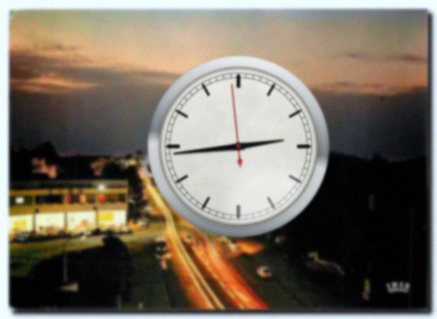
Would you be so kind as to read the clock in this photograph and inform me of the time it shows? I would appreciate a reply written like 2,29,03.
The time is 2,43,59
